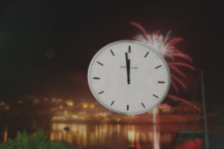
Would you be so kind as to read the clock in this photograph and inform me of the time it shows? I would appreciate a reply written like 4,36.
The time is 11,59
